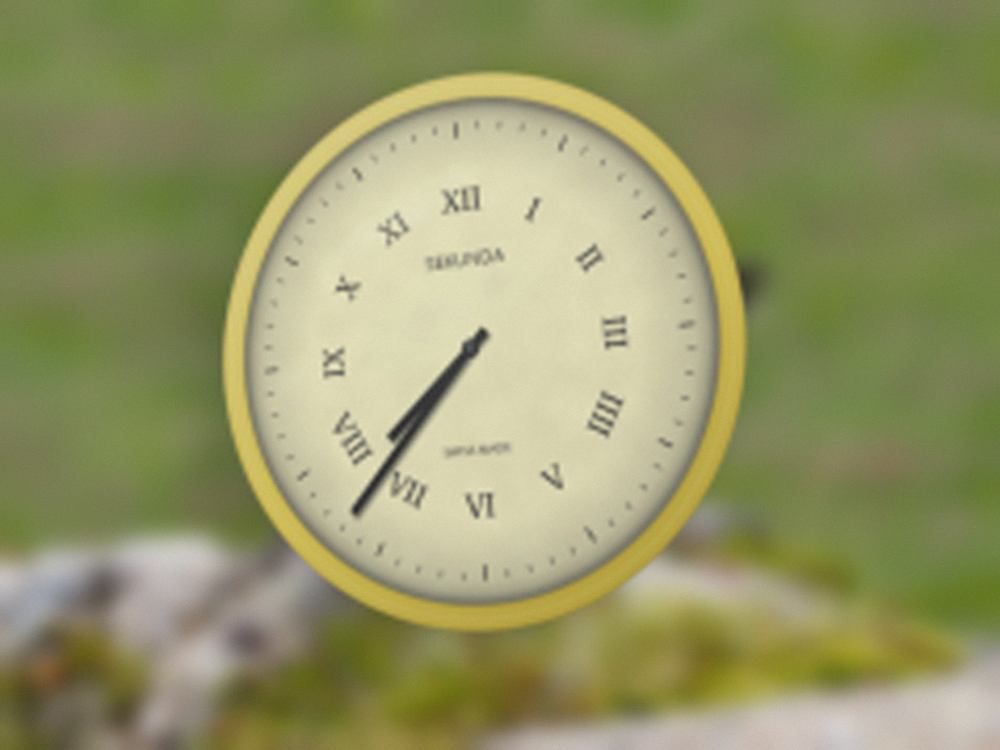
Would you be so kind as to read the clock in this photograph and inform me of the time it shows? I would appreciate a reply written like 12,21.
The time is 7,37
